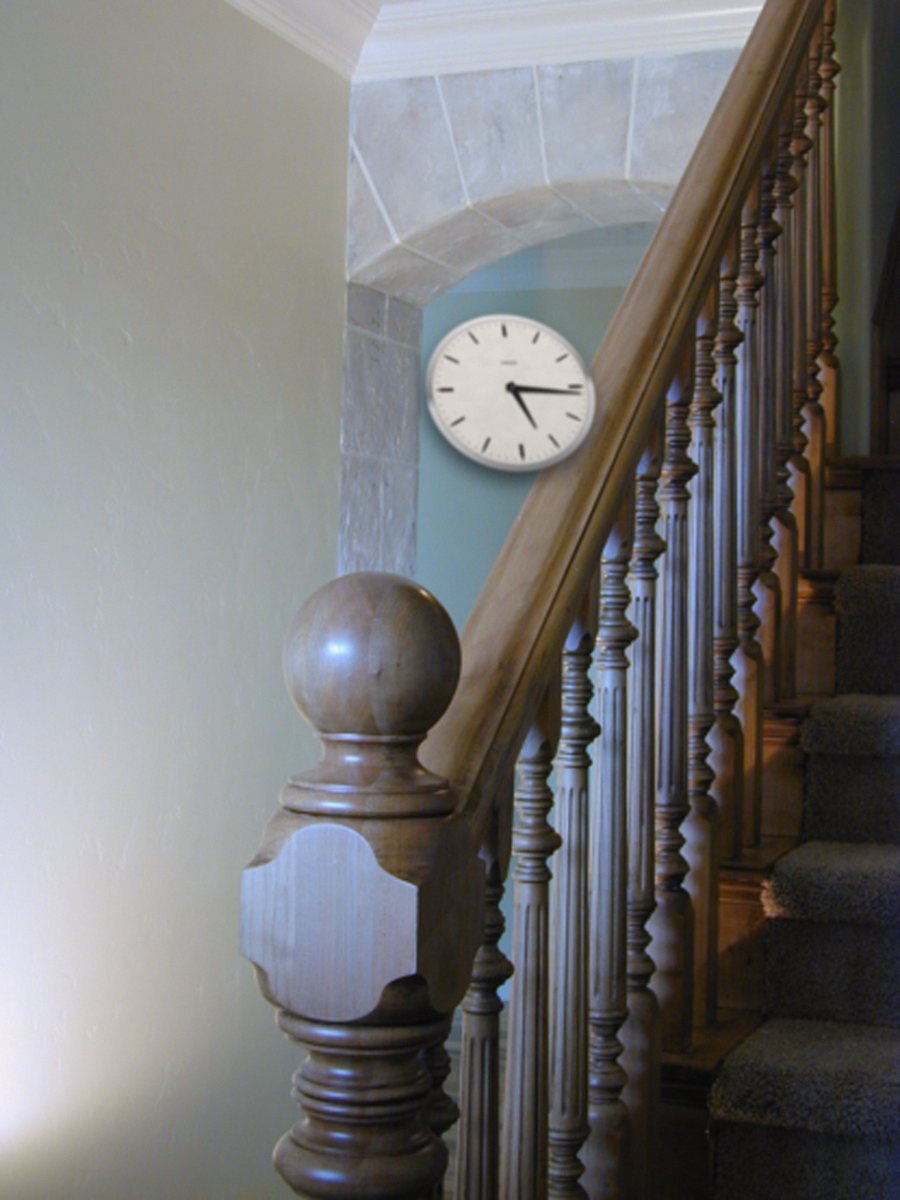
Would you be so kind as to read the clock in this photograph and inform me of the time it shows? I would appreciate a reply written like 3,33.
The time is 5,16
